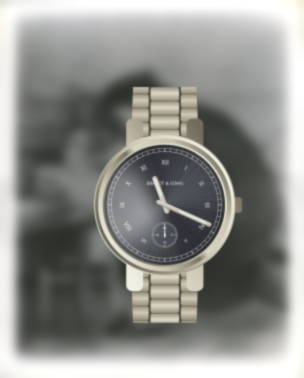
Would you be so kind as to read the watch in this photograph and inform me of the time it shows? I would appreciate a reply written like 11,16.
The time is 11,19
